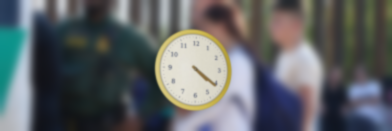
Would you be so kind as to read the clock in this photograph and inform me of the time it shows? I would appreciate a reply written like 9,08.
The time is 4,21
